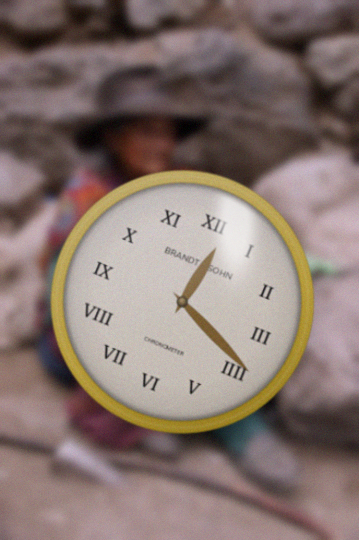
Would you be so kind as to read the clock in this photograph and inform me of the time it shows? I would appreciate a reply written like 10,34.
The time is 12,19
